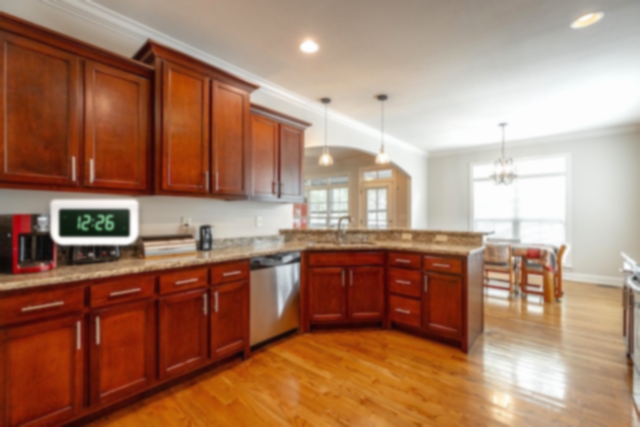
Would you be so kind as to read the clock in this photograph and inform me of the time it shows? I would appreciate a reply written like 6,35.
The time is 12,26
